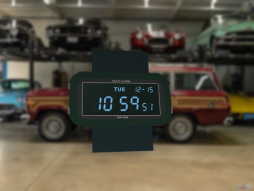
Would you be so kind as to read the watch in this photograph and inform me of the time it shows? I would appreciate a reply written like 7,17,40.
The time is 10,59,51
